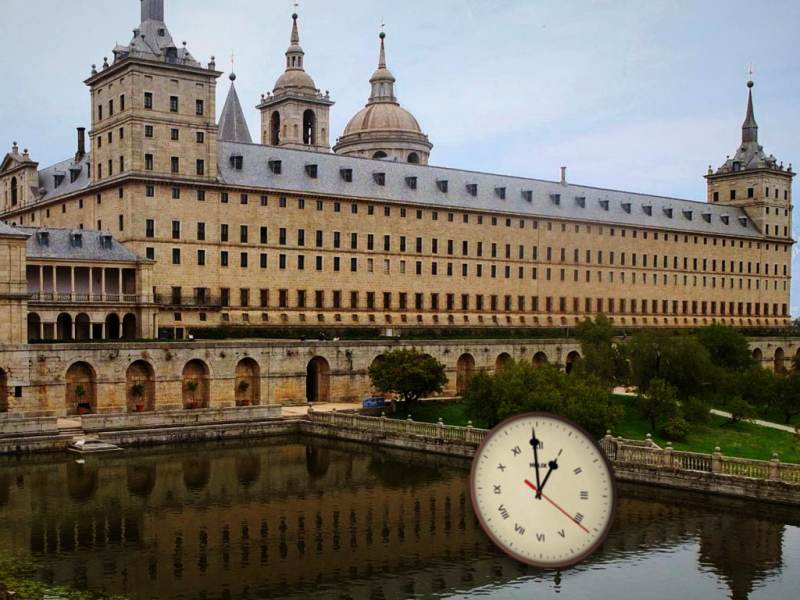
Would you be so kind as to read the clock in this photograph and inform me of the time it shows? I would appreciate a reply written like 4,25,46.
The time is 12,59,21
